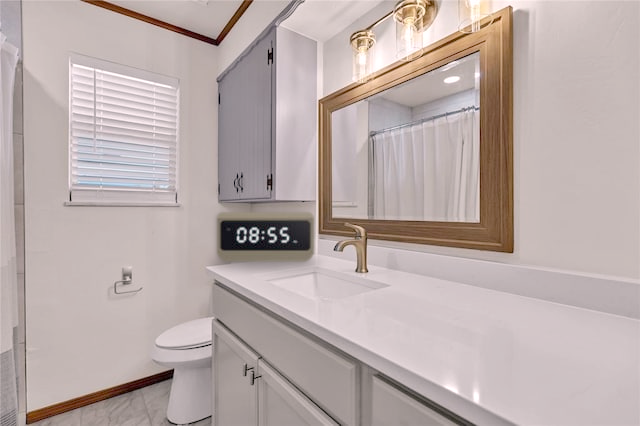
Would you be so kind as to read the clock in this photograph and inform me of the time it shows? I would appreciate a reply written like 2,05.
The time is 8,55
